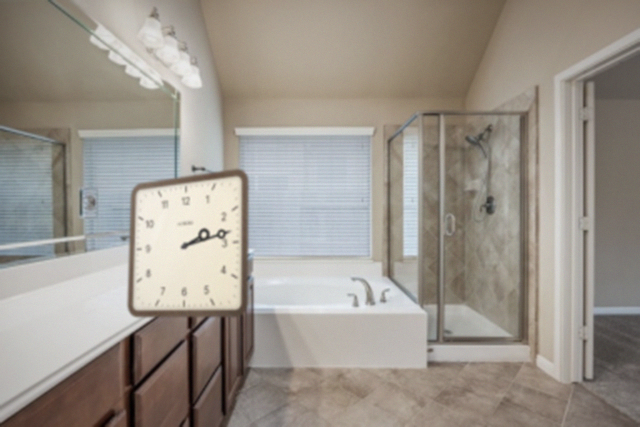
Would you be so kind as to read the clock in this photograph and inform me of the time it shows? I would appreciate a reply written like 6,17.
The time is 2,13
